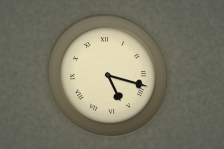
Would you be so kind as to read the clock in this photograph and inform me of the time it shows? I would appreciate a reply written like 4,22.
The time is 5,18
